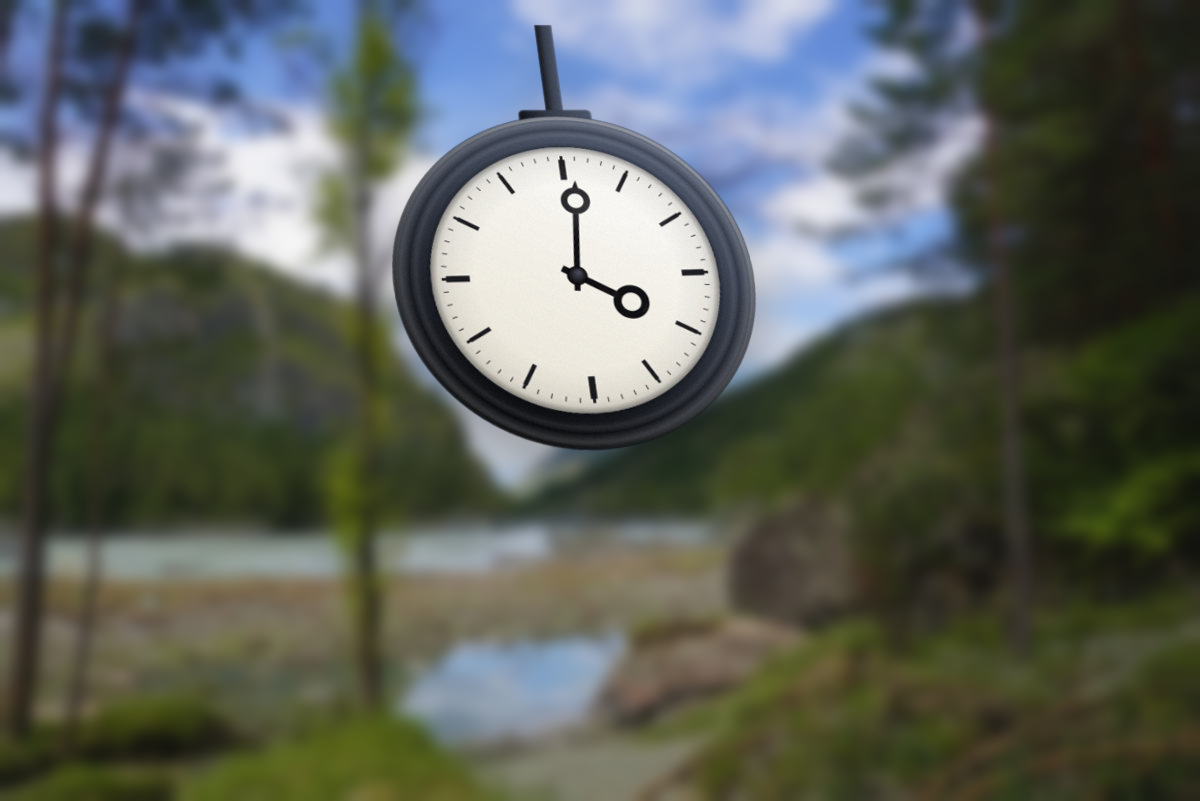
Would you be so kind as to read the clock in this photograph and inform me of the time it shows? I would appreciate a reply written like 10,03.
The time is 4,01
